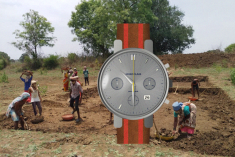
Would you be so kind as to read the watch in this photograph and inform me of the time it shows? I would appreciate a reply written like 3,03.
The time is 10,30
